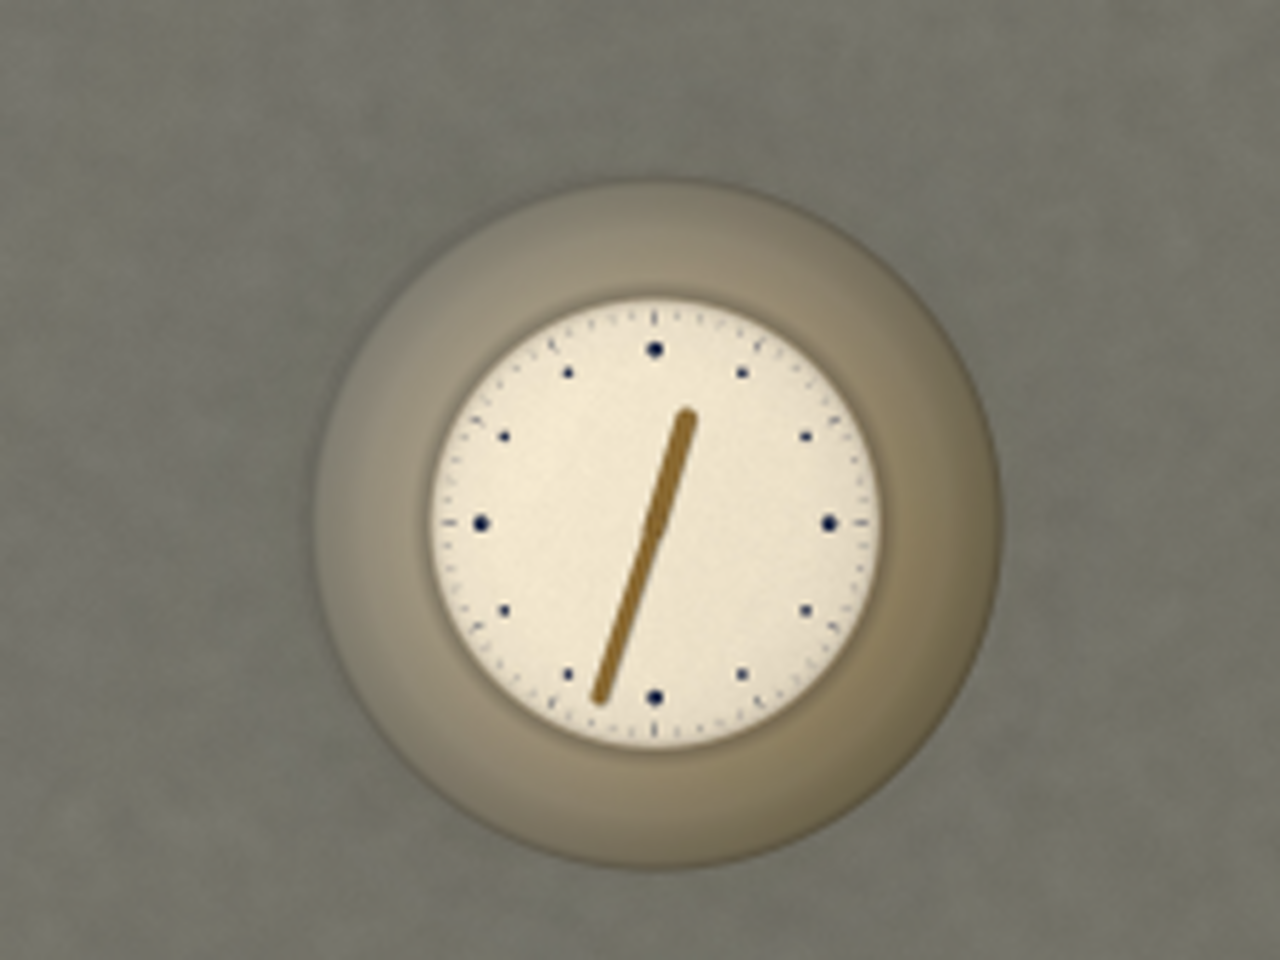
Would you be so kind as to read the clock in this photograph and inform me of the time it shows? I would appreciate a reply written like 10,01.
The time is 12,33
